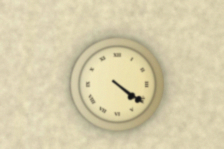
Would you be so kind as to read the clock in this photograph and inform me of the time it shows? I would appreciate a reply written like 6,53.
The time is 4,21
